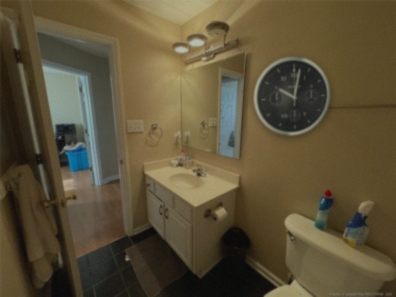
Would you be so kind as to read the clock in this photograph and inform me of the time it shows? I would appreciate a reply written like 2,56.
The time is 10,02
